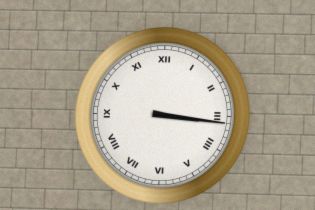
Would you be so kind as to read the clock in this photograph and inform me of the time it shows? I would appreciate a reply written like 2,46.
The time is 3,16
